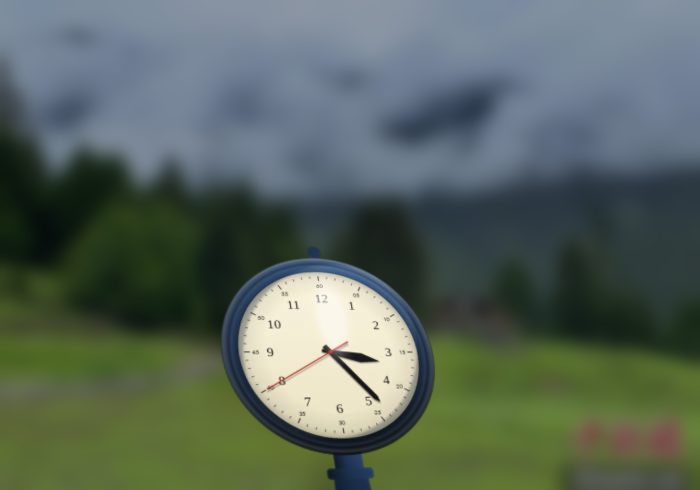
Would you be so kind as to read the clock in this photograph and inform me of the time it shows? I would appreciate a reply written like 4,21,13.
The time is 3,23,40
